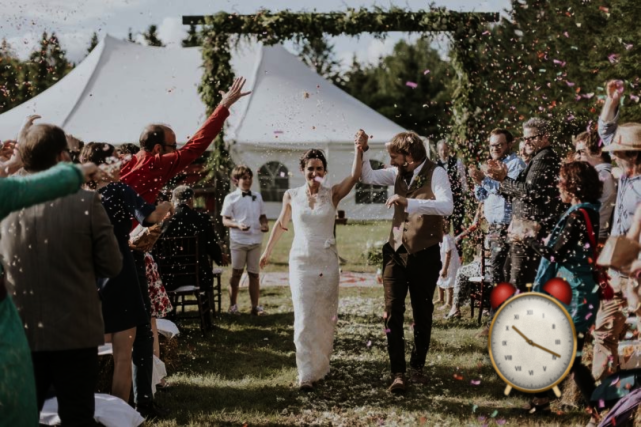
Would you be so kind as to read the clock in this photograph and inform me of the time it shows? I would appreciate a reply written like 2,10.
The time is 10,19
